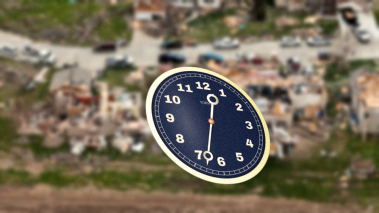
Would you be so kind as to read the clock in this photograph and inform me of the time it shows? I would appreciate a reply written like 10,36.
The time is 12,33
